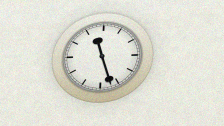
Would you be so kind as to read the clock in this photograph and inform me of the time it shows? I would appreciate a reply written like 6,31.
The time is 11,27
